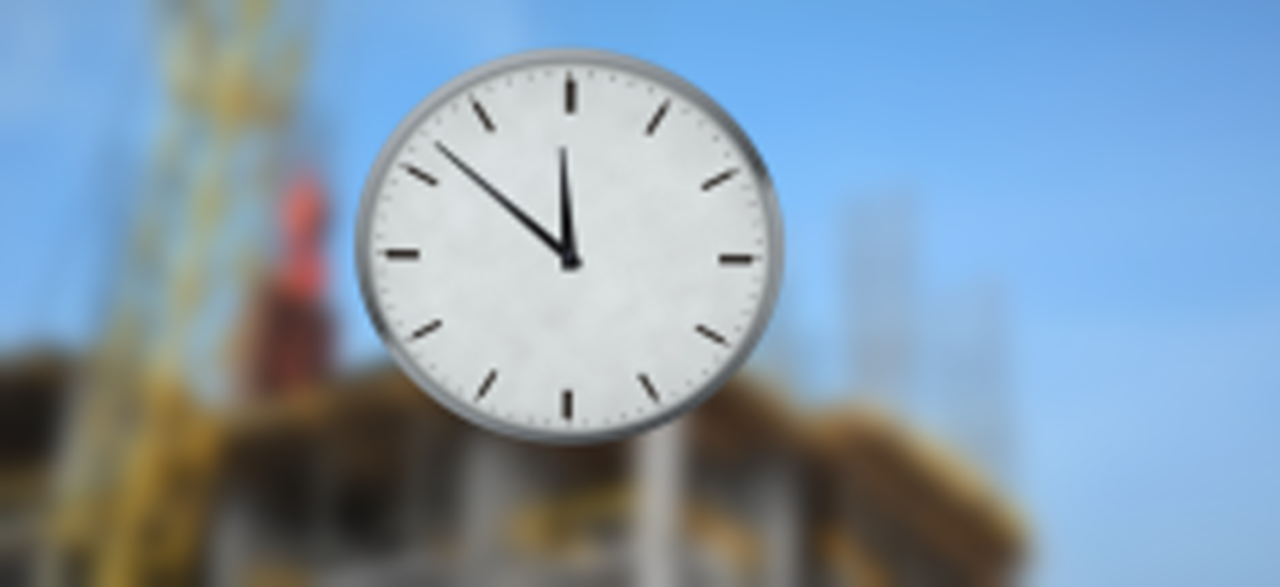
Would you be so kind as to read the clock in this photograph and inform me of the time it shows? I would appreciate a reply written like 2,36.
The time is 11,52
